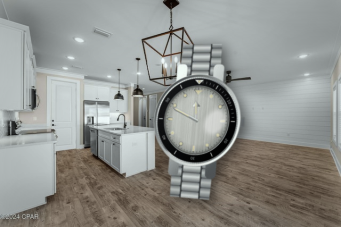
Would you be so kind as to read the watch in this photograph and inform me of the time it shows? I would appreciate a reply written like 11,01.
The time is 11,49
